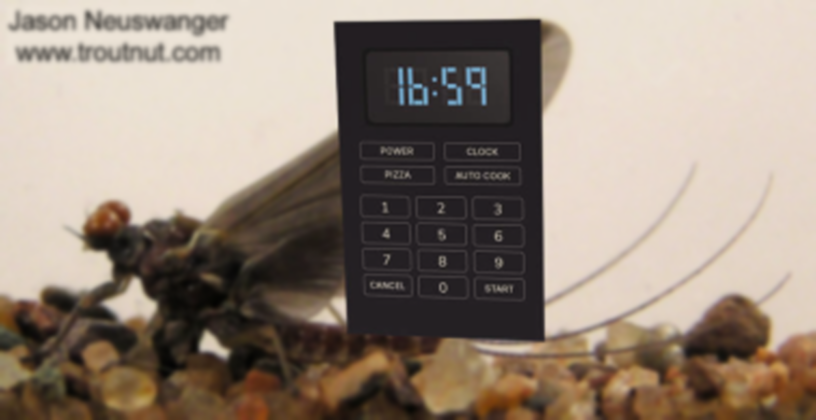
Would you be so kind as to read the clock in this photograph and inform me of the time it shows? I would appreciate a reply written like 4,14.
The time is 16,59
